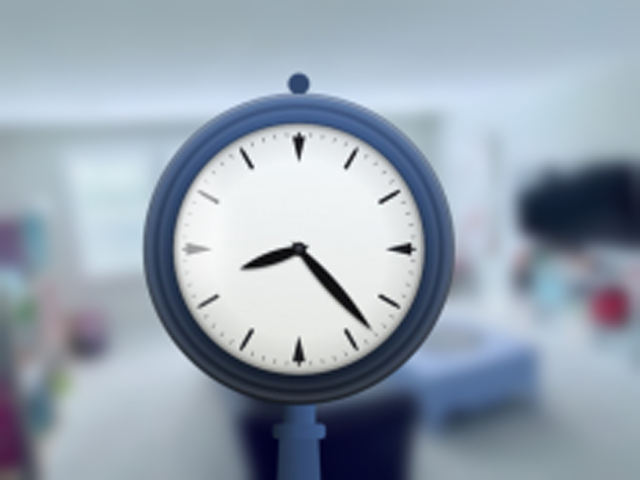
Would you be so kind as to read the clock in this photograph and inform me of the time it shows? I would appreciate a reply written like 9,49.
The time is 8,23
